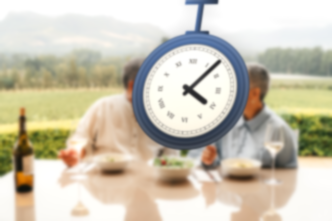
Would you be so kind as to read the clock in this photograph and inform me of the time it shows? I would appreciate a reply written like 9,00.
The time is 4,07
